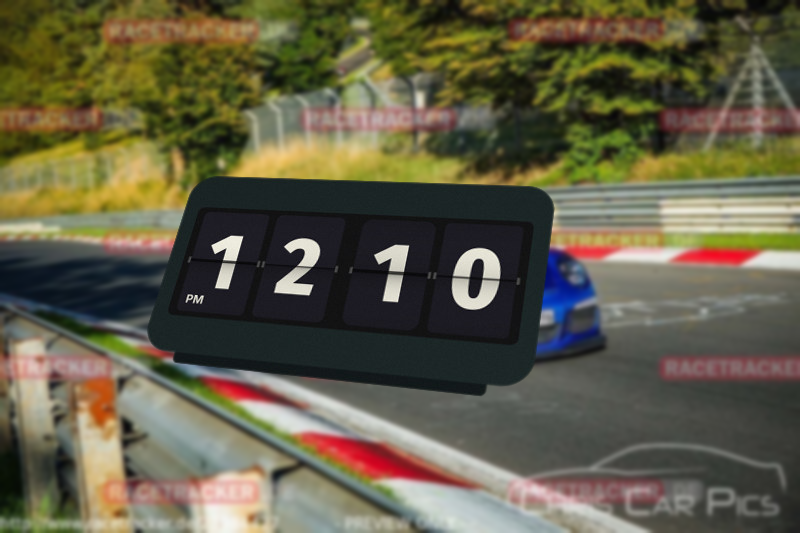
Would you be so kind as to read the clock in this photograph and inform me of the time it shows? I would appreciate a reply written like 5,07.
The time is 12,10
